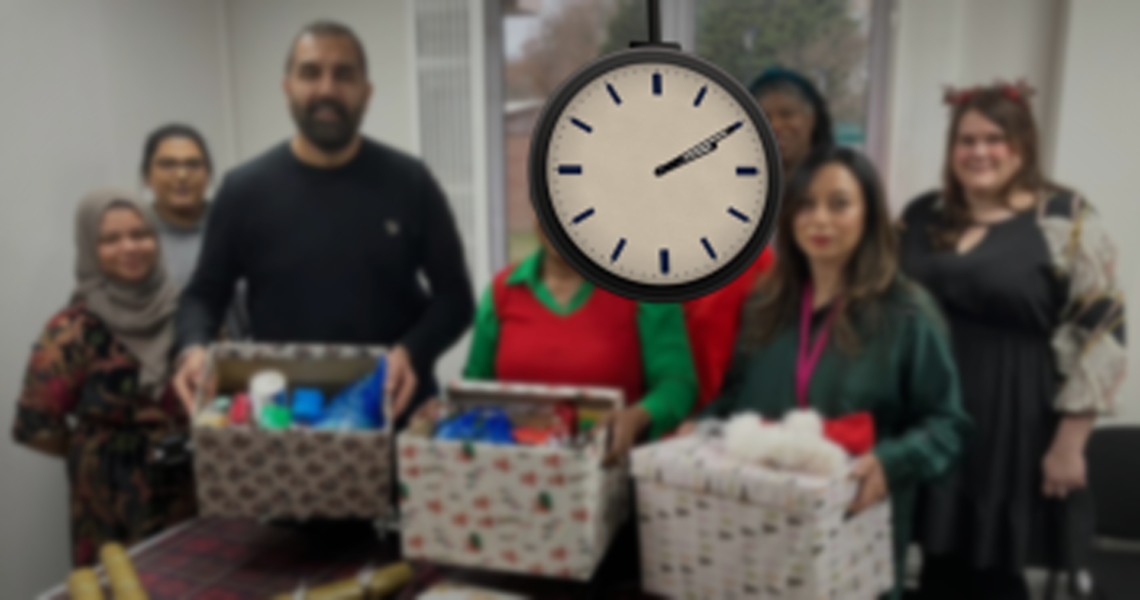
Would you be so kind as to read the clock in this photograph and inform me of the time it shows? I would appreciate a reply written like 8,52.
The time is 2,10
